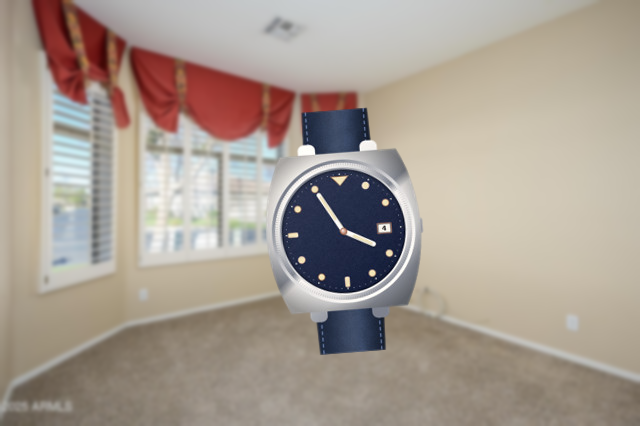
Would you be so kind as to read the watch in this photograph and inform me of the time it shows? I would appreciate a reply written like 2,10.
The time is 3,55
